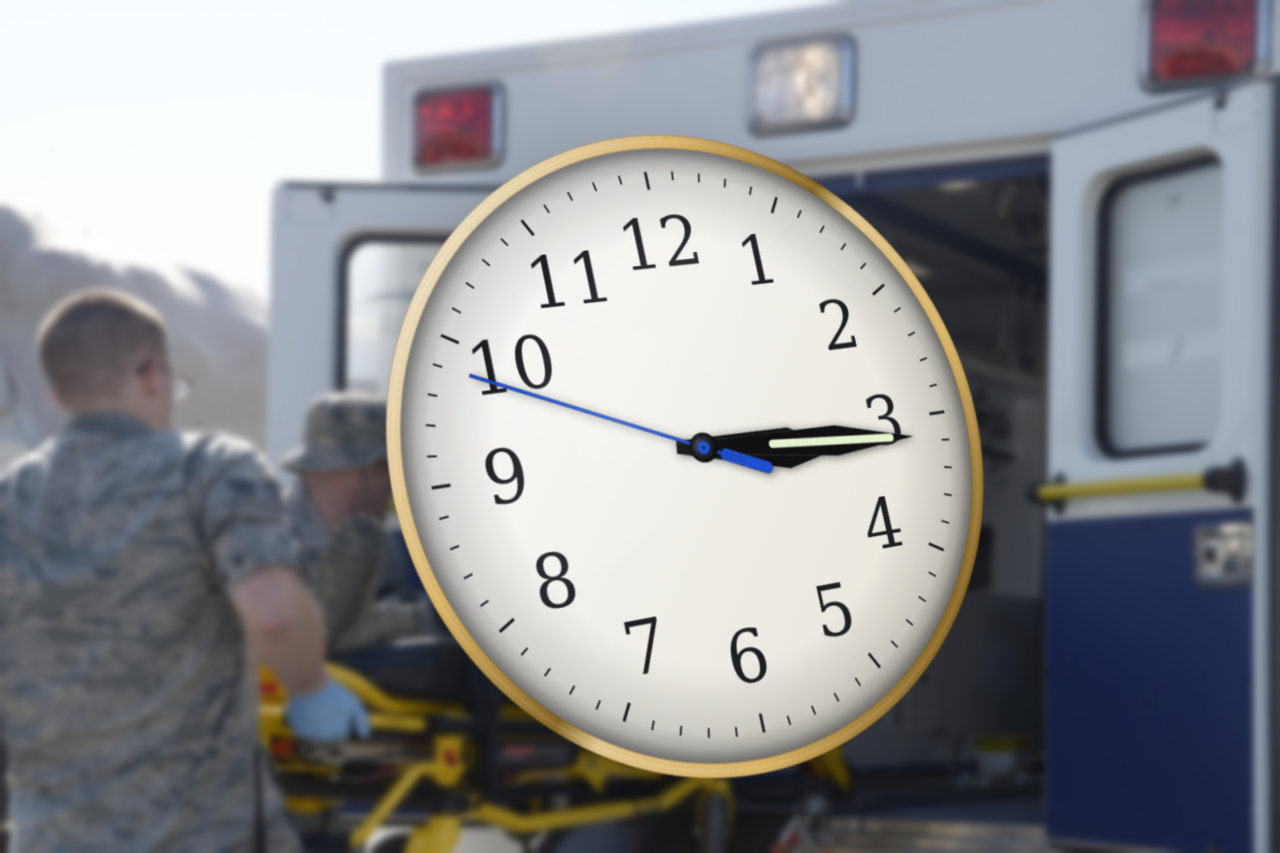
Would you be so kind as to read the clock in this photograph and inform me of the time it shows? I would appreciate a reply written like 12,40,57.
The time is 3,15,49
